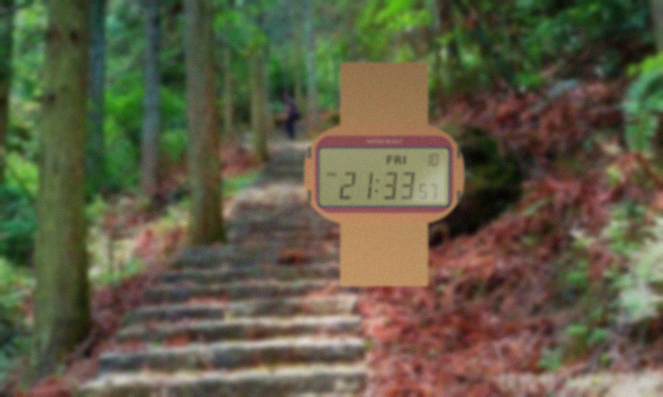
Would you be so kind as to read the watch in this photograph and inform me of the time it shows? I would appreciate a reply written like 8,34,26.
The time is 21,33,57
